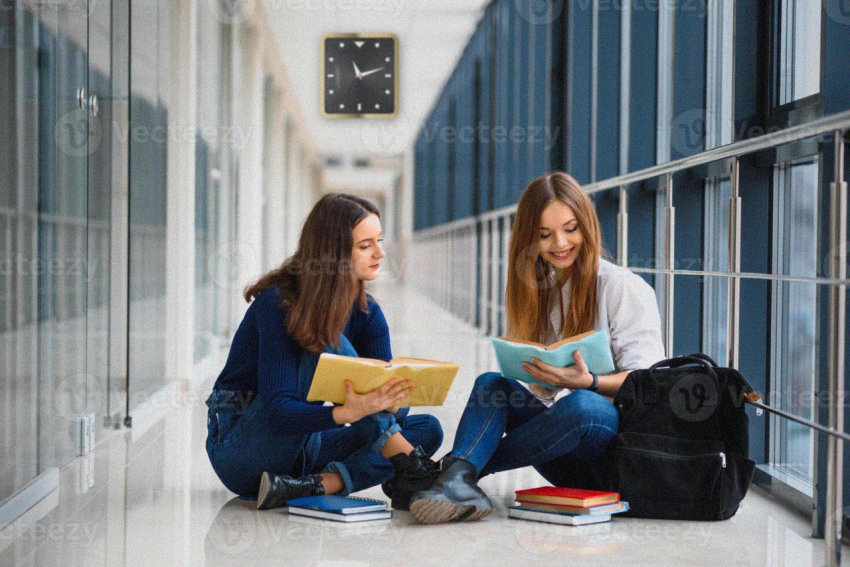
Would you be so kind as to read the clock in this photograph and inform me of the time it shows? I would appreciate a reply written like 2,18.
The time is 11,12
